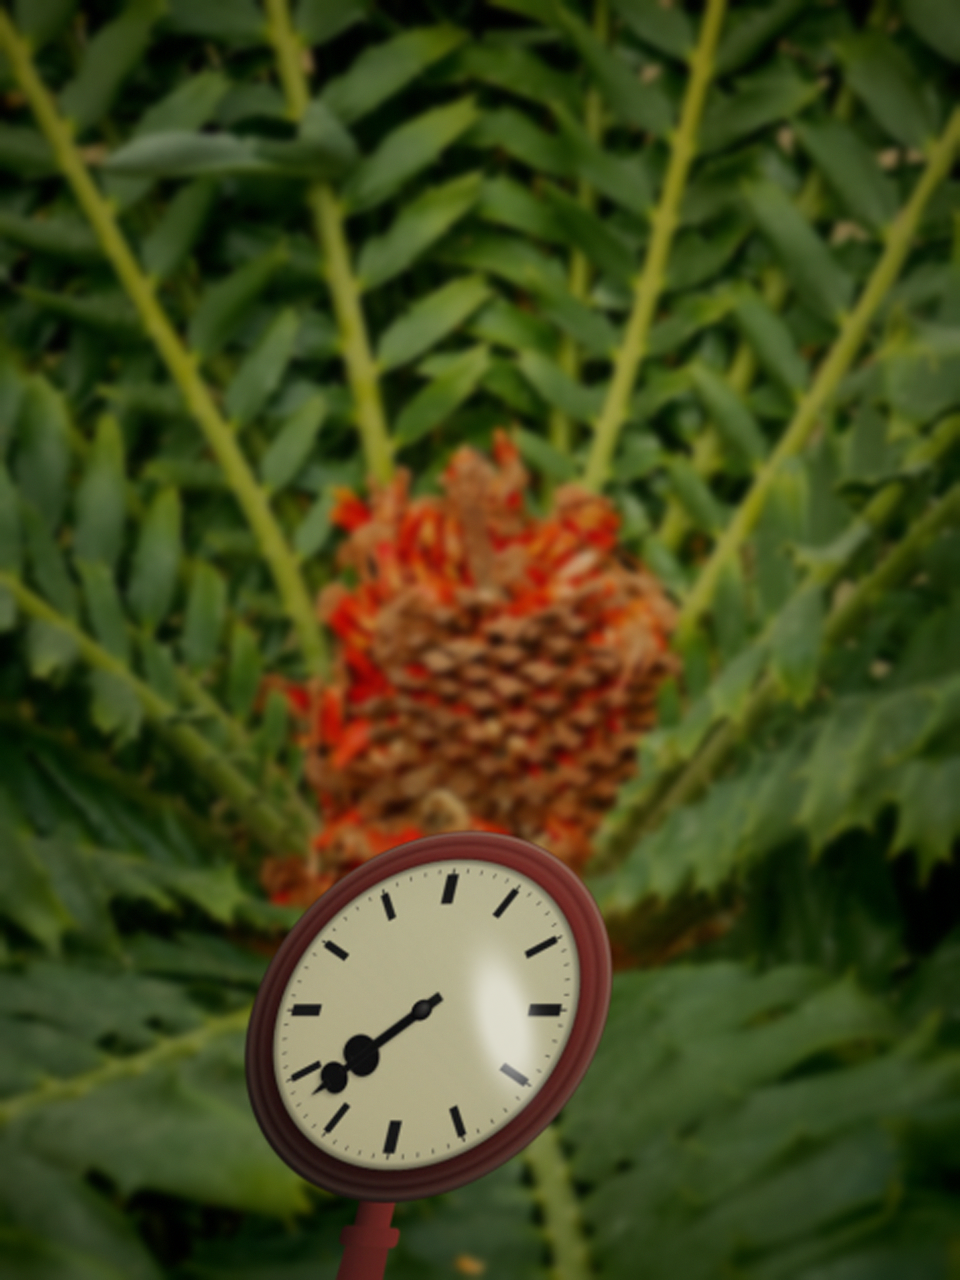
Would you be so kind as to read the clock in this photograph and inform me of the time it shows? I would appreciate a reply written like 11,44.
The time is 7,38
